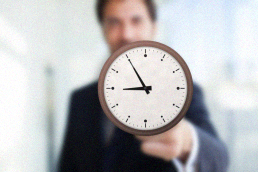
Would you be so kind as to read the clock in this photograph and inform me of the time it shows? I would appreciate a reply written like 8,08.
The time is 8,55
